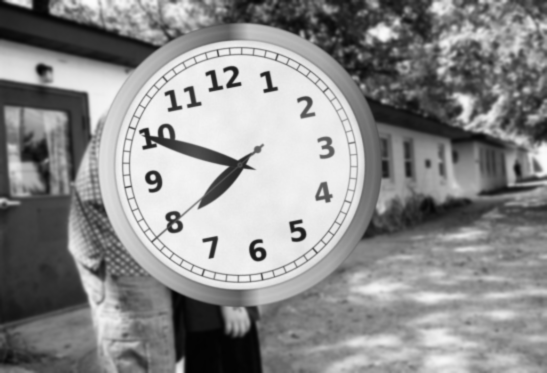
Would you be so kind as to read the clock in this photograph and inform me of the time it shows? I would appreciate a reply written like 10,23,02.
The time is 7,49,40
